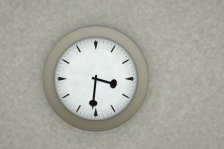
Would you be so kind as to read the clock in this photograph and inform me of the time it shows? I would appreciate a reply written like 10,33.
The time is 3,31
